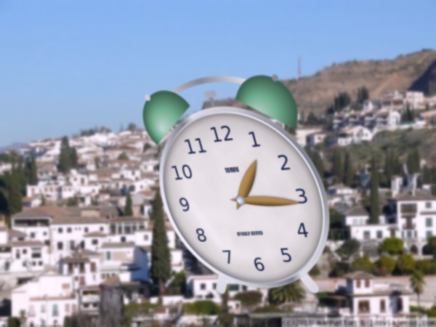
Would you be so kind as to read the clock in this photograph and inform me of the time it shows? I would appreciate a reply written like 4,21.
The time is 1,16
